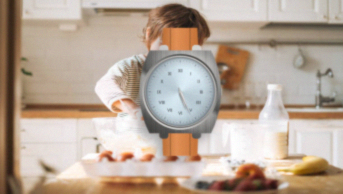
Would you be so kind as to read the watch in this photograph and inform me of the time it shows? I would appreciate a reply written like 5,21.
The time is 5,26
